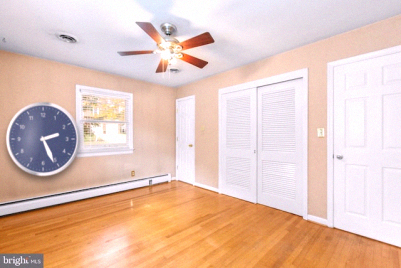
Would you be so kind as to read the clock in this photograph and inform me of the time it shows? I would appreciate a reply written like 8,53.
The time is 2,26
